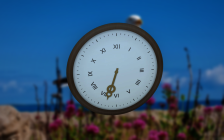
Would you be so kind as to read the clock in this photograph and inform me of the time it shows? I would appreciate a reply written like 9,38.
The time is 6,33
